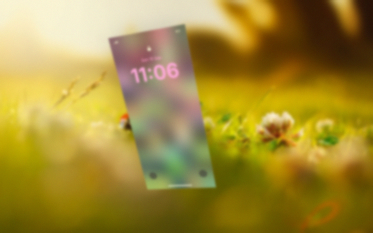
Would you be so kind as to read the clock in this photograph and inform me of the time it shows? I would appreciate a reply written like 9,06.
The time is 11,06
